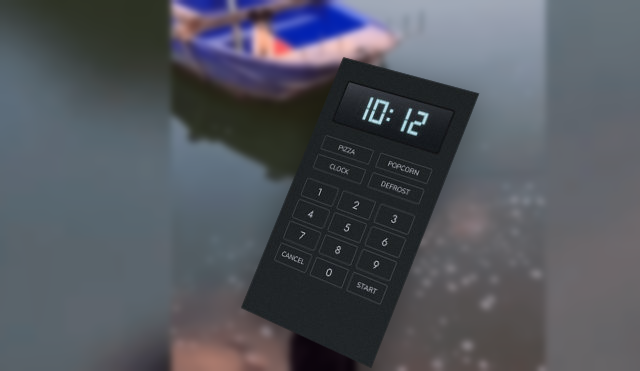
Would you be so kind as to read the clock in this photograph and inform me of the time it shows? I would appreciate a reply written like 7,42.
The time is 10,12
